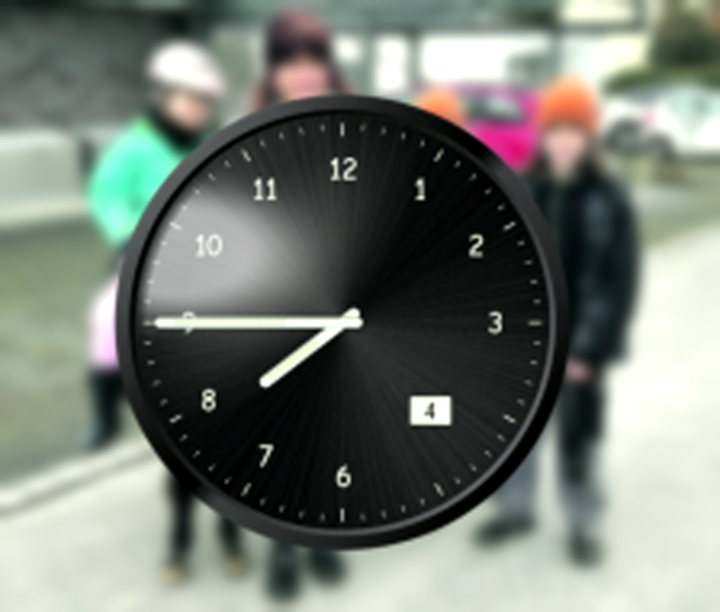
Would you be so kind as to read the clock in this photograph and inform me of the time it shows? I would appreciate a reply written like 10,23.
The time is 7,45
